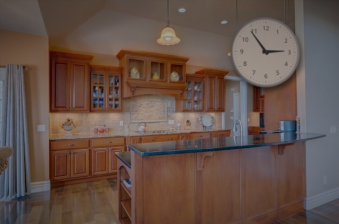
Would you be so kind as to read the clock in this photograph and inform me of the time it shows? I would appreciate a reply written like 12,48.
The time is 2,54
